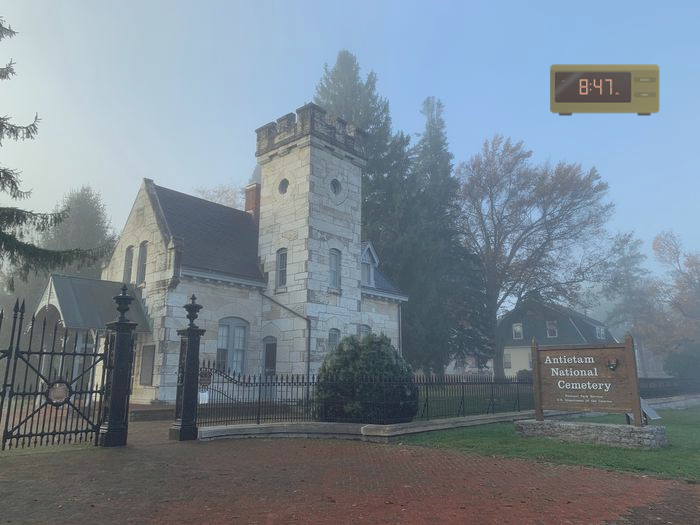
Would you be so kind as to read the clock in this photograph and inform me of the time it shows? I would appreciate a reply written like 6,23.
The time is 8,47
